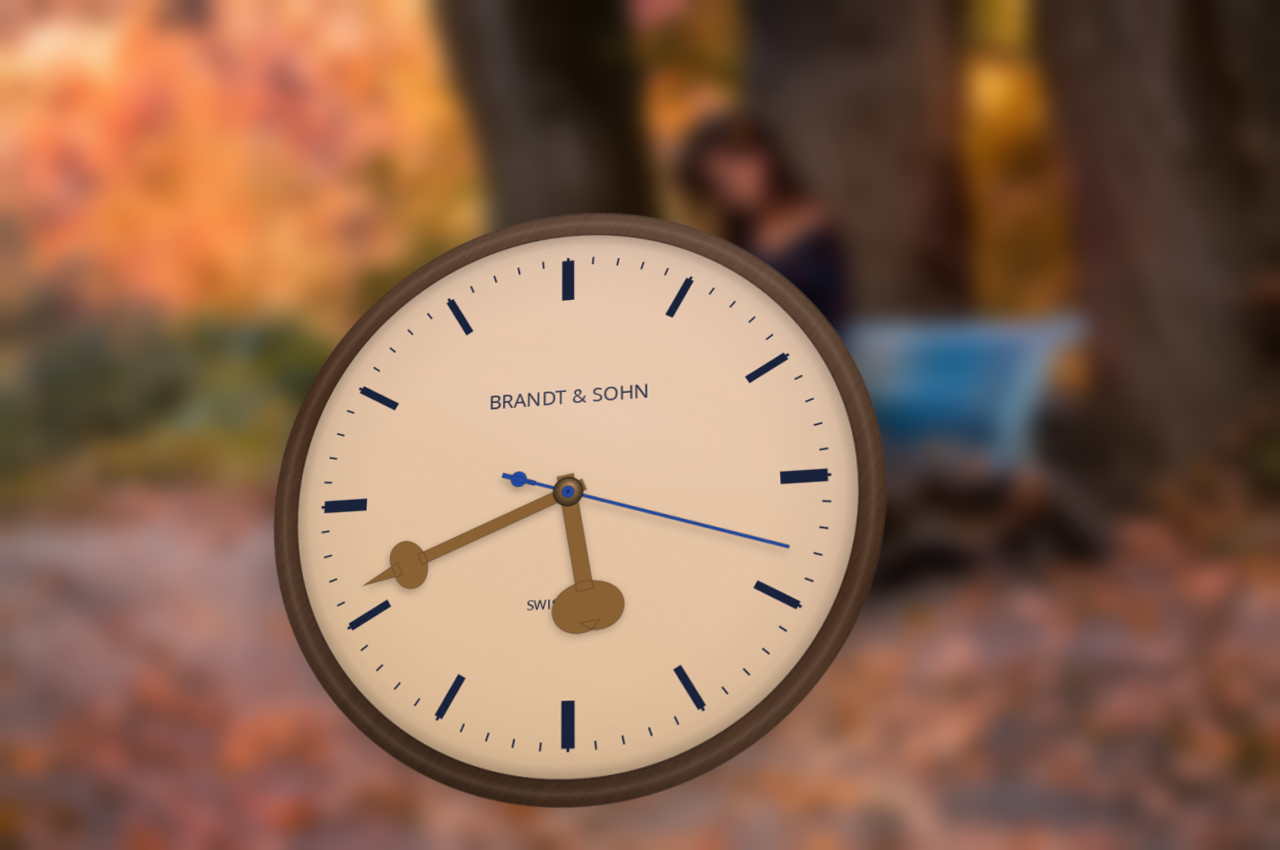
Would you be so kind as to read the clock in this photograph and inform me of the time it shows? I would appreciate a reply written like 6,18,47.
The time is 5,41,18
